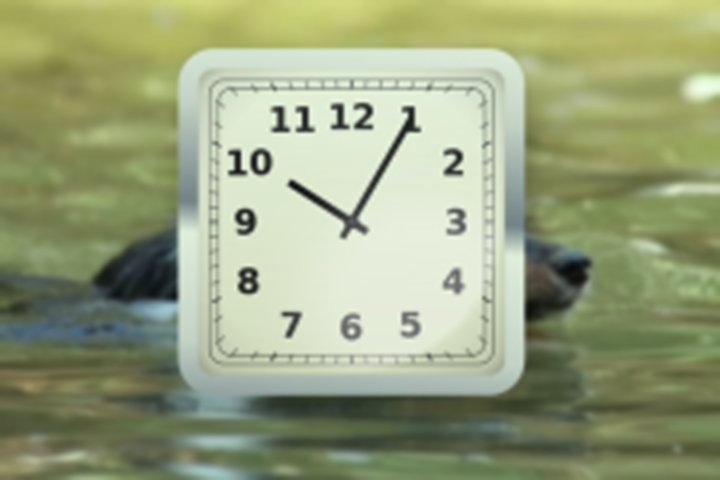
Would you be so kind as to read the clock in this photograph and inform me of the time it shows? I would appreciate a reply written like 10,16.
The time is 10,05
